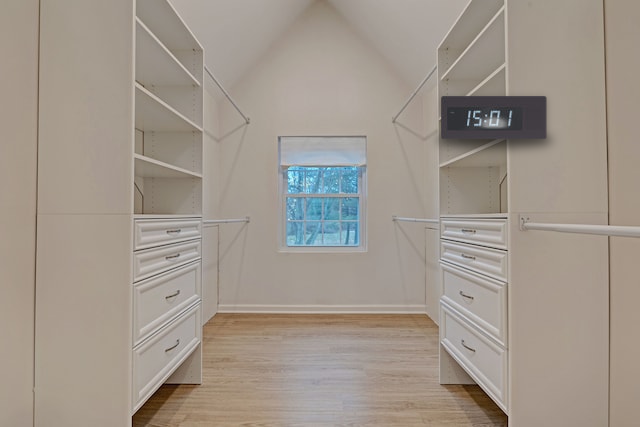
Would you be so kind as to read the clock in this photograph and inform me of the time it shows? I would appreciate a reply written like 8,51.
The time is 15,01
